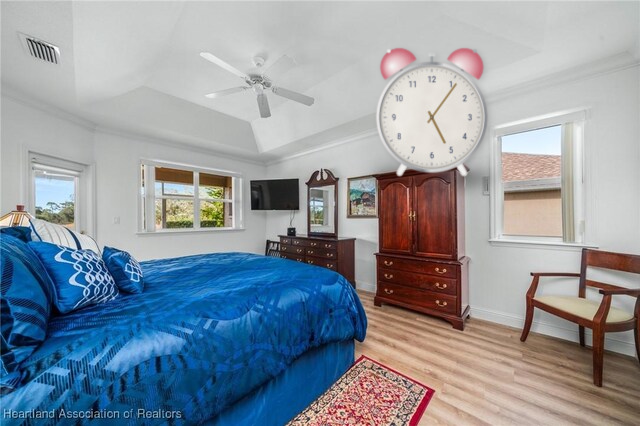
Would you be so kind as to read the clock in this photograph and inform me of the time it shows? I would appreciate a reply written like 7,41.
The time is 5,06
